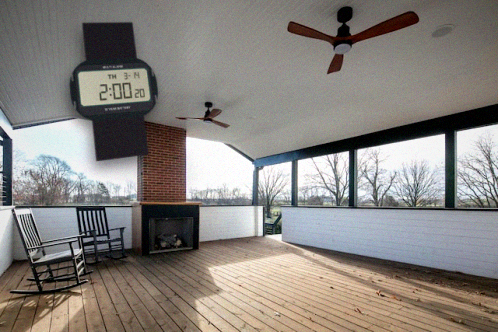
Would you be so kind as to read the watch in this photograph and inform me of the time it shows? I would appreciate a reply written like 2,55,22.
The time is 2,00,20
